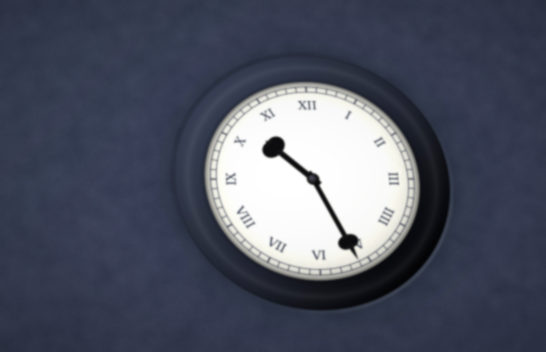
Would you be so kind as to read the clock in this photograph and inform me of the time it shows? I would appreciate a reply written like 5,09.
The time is 10,26
